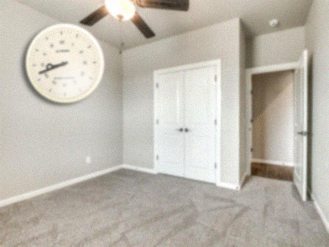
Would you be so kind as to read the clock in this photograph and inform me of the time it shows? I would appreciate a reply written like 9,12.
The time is 8,42
